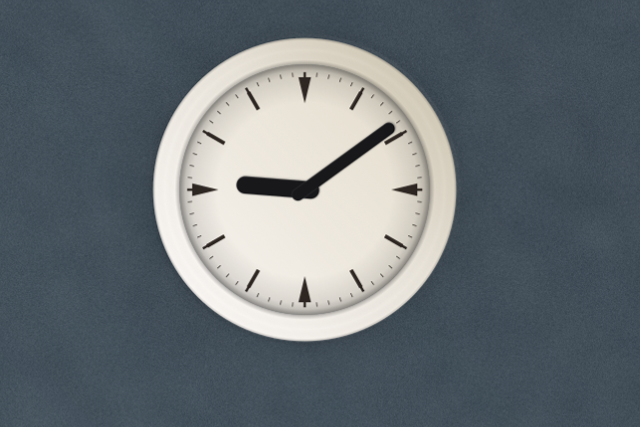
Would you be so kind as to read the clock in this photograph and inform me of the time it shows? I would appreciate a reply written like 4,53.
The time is 9,09
